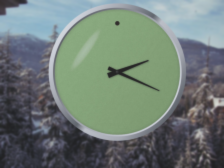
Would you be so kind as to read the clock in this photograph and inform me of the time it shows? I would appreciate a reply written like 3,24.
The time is 2,19
